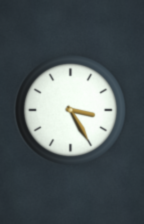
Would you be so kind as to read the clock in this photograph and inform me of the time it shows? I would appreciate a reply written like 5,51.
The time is 3,25
